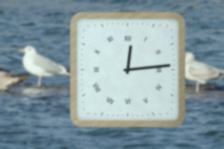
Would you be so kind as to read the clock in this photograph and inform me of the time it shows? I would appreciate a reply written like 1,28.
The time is 12,14
